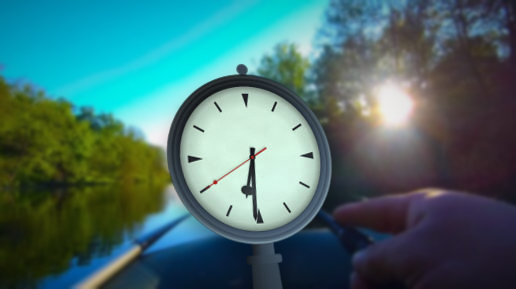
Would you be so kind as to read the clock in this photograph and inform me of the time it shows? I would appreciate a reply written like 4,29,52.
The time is 6,30,40
